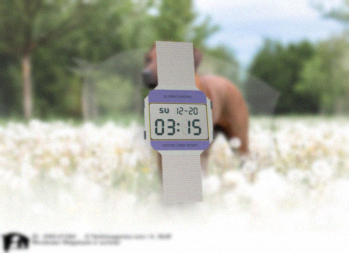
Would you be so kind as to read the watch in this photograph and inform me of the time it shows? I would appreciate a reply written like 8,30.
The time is 3,15
